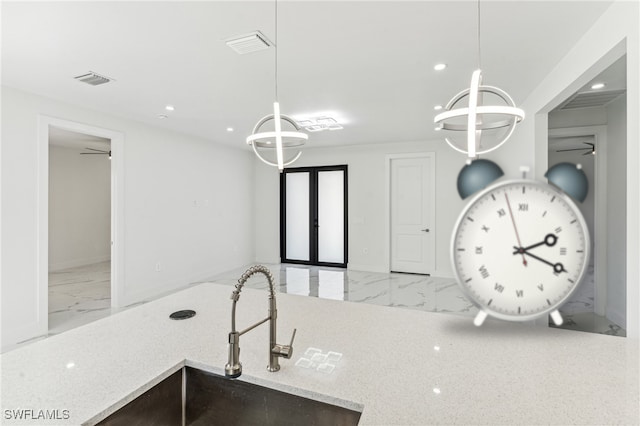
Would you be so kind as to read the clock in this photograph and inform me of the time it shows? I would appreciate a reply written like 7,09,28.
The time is 2,18,57
